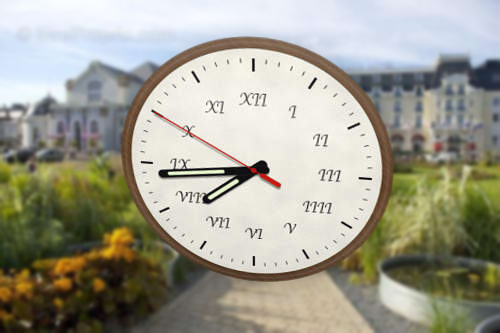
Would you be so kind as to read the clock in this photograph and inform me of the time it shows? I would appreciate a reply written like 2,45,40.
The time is 7,43,50
